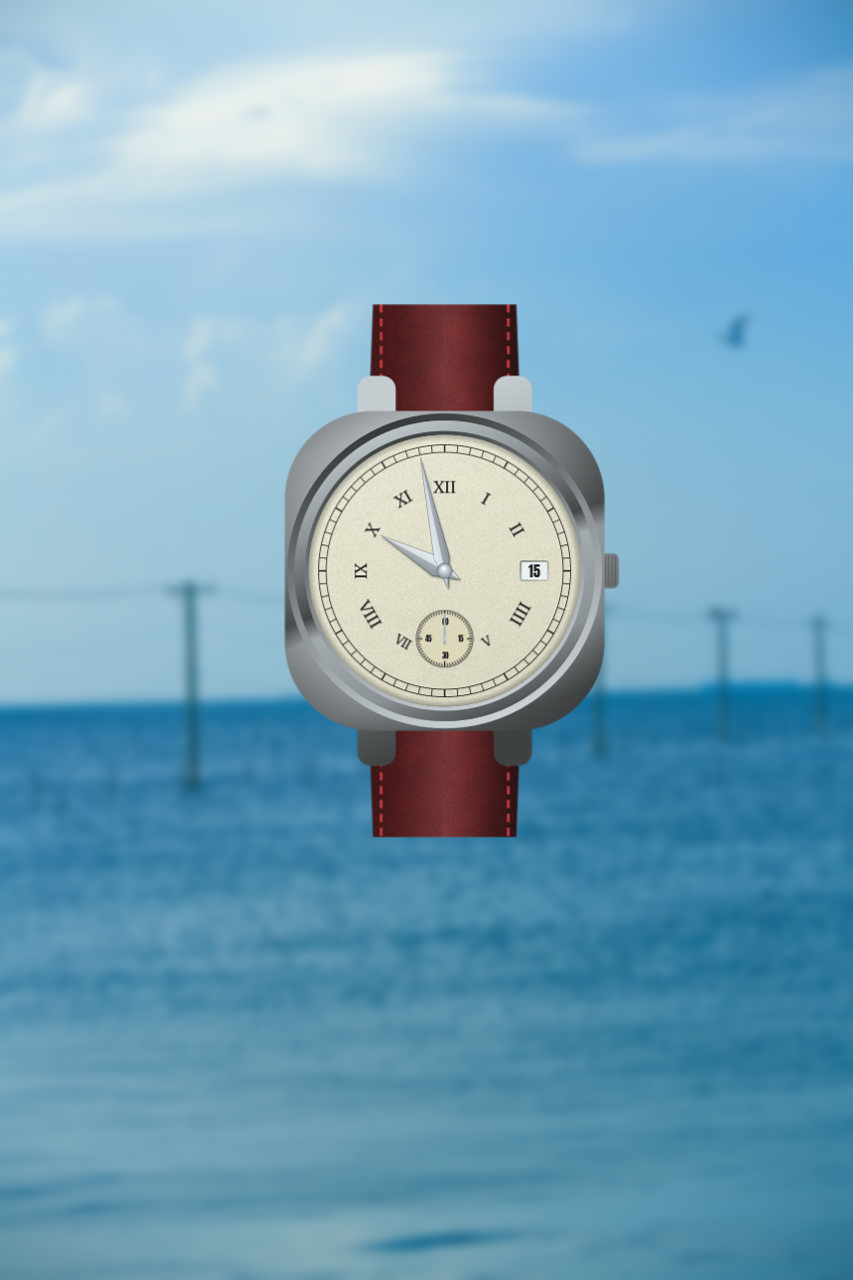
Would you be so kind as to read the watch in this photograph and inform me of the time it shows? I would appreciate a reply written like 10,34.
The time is 9,58
